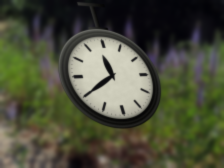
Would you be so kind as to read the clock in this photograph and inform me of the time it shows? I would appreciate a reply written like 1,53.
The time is 11,40
